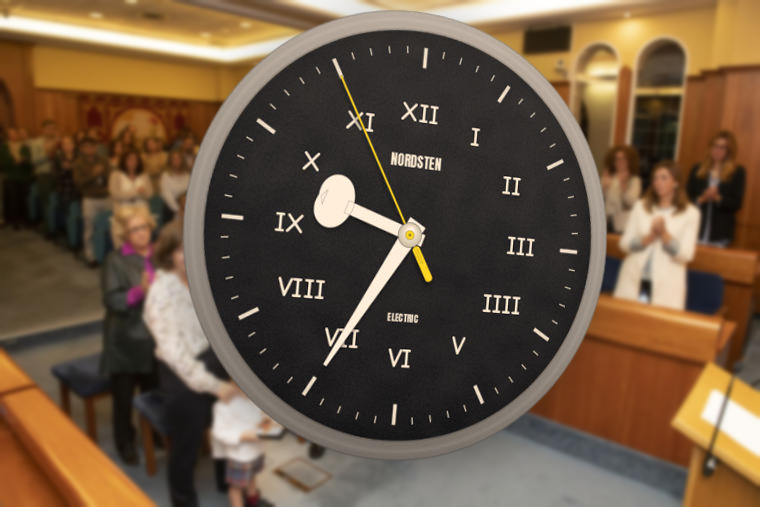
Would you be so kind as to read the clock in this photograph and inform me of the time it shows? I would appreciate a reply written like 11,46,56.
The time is 9,34,55
